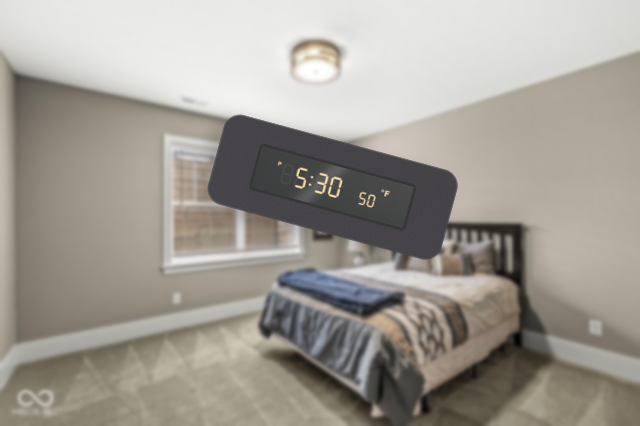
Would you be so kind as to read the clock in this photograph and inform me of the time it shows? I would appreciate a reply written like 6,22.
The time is 5,30
